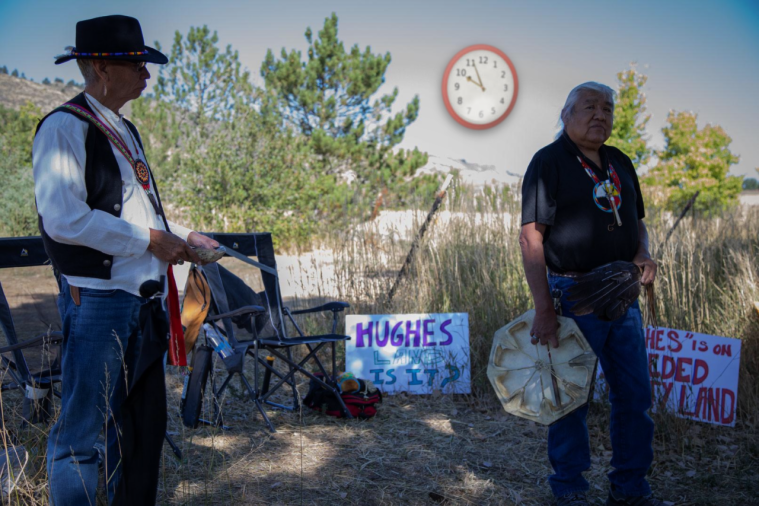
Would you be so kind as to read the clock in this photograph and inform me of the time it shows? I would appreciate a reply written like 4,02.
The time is 9,56
